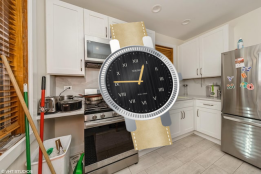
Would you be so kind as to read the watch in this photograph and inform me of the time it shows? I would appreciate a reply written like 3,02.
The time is 12,46
